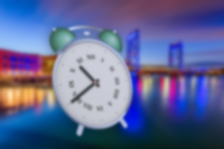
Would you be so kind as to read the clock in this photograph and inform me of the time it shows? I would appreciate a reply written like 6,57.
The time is 10,40
